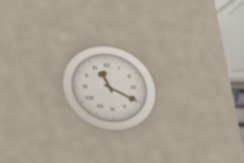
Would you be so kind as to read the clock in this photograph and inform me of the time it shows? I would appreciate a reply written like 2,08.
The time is 11,20
